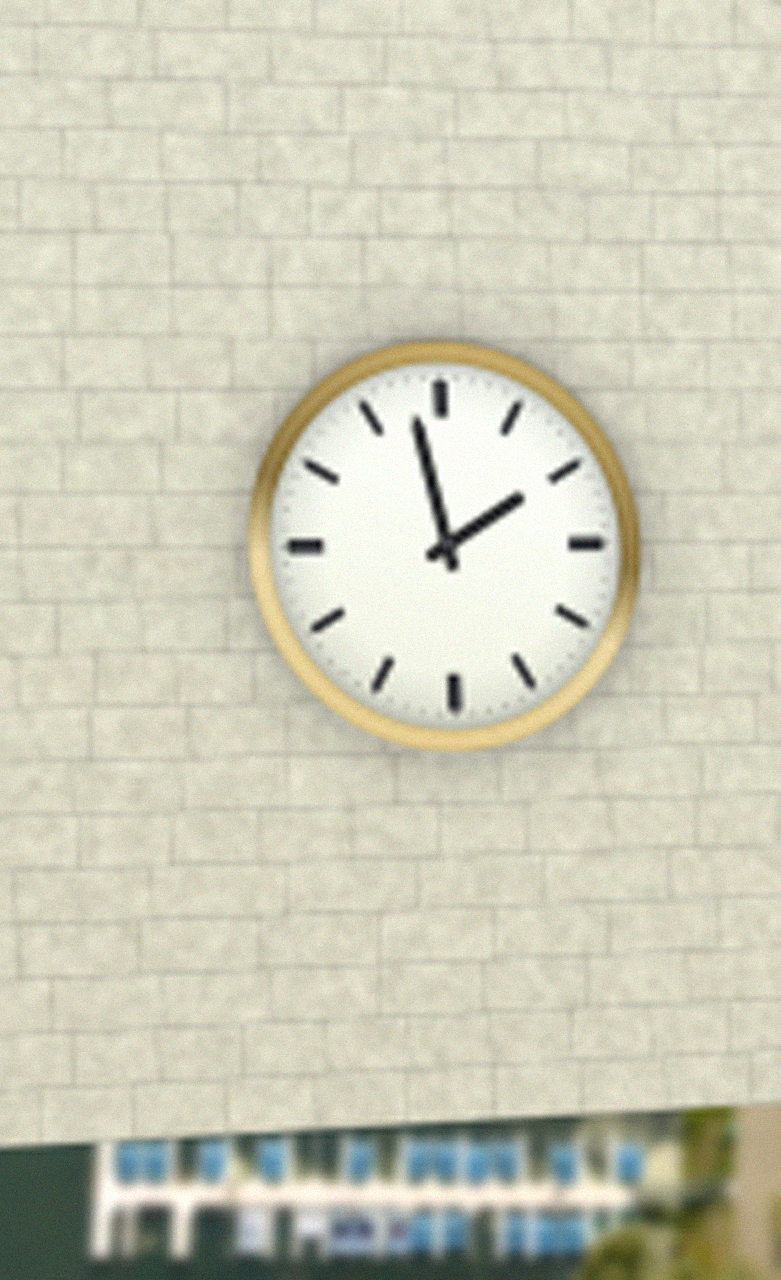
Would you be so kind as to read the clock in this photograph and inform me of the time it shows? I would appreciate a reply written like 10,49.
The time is 1,58
